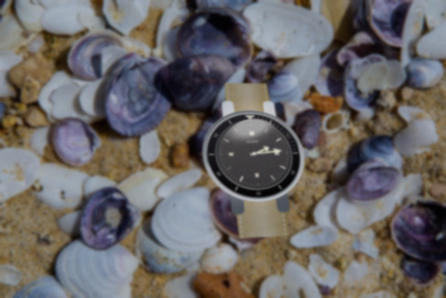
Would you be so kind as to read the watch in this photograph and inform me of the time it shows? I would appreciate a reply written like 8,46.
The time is 2,14
